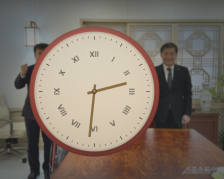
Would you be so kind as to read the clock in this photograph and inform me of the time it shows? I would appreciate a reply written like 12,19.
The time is 2,31
